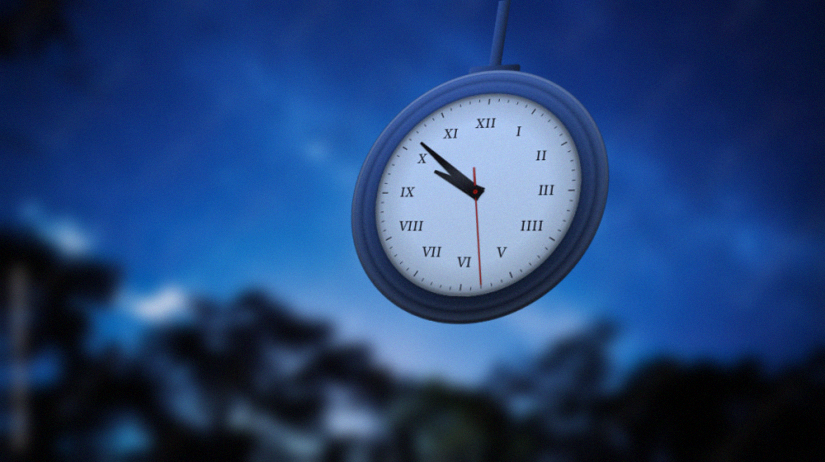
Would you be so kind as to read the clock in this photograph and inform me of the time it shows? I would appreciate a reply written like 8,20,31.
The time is 9,51,28
